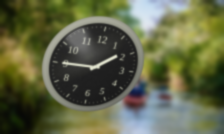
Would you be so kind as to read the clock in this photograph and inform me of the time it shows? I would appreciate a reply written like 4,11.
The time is 1,45
